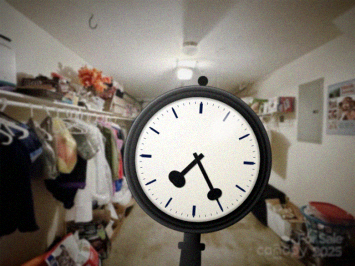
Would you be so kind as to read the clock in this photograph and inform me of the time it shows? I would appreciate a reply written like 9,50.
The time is 7,25
